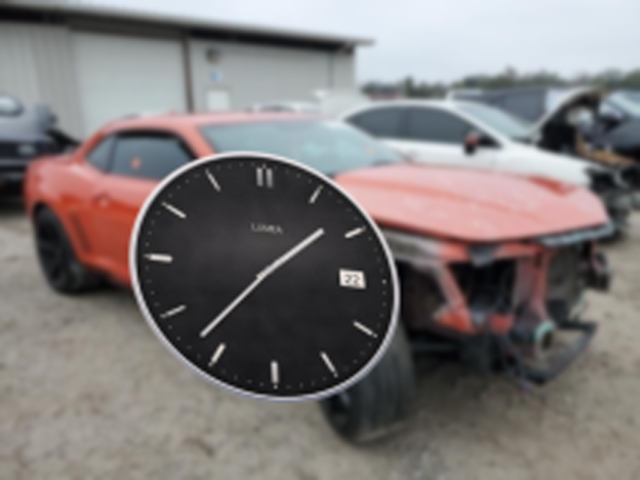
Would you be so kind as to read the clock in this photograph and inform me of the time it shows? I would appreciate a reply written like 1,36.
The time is 1,37
